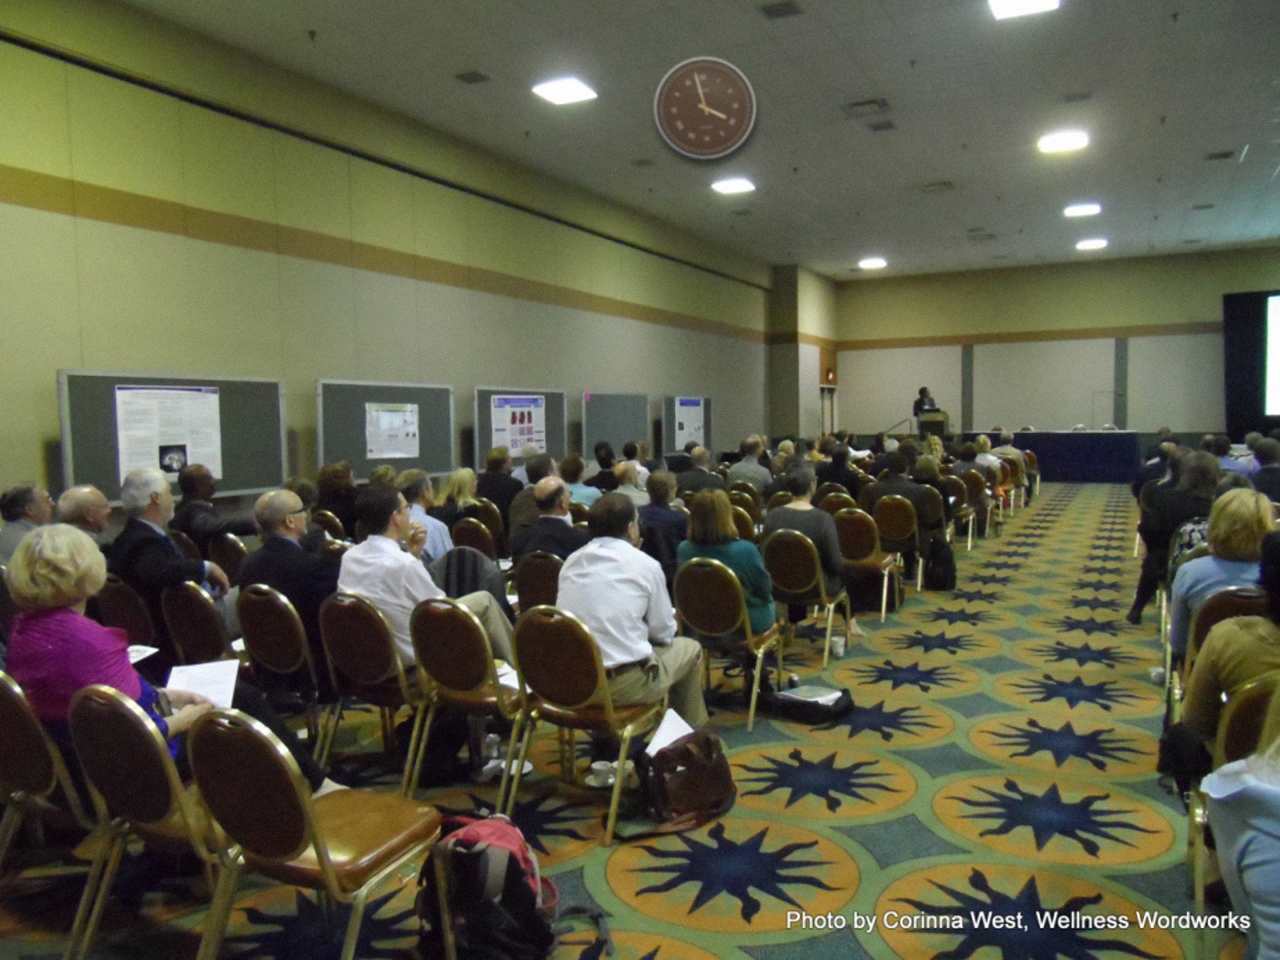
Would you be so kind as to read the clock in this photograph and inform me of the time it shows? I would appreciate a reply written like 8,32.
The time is 3,58
